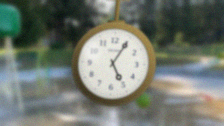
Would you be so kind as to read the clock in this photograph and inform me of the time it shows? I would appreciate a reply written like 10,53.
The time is 5,05
